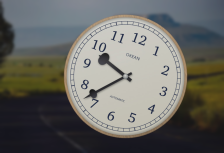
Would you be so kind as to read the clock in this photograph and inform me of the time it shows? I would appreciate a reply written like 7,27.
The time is 9,37
